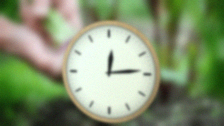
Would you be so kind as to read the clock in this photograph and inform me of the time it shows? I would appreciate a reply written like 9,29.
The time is 12,14
